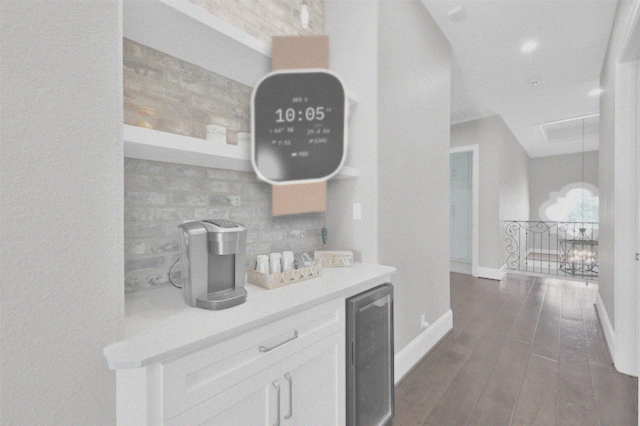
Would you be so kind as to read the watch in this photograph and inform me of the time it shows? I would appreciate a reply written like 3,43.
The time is 10,05
